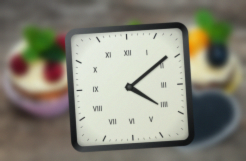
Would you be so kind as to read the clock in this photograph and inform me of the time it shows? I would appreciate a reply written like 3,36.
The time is 4,09
